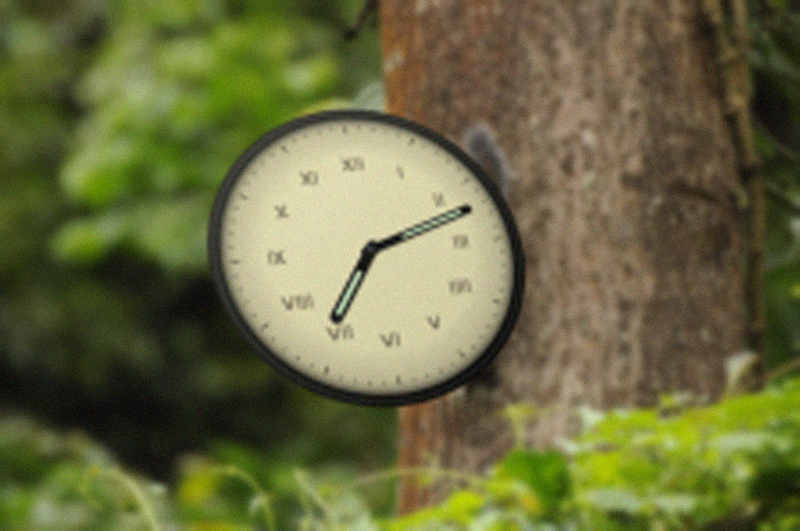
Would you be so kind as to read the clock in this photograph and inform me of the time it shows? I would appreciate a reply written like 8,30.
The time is 7,12
